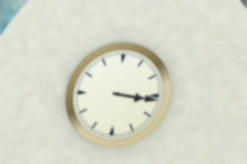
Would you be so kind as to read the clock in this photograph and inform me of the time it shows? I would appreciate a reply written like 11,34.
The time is 3,16
